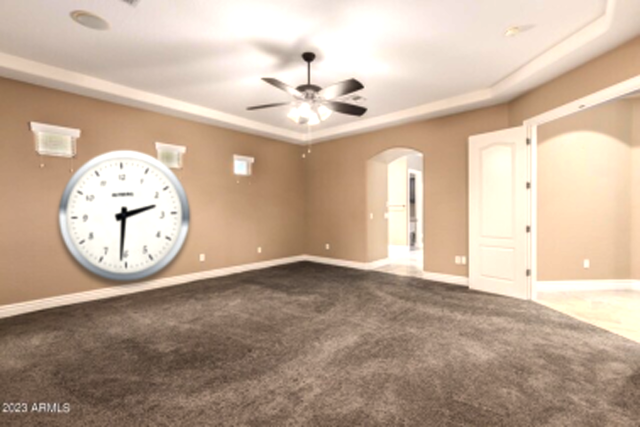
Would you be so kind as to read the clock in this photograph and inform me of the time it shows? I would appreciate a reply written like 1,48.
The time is 2,31
